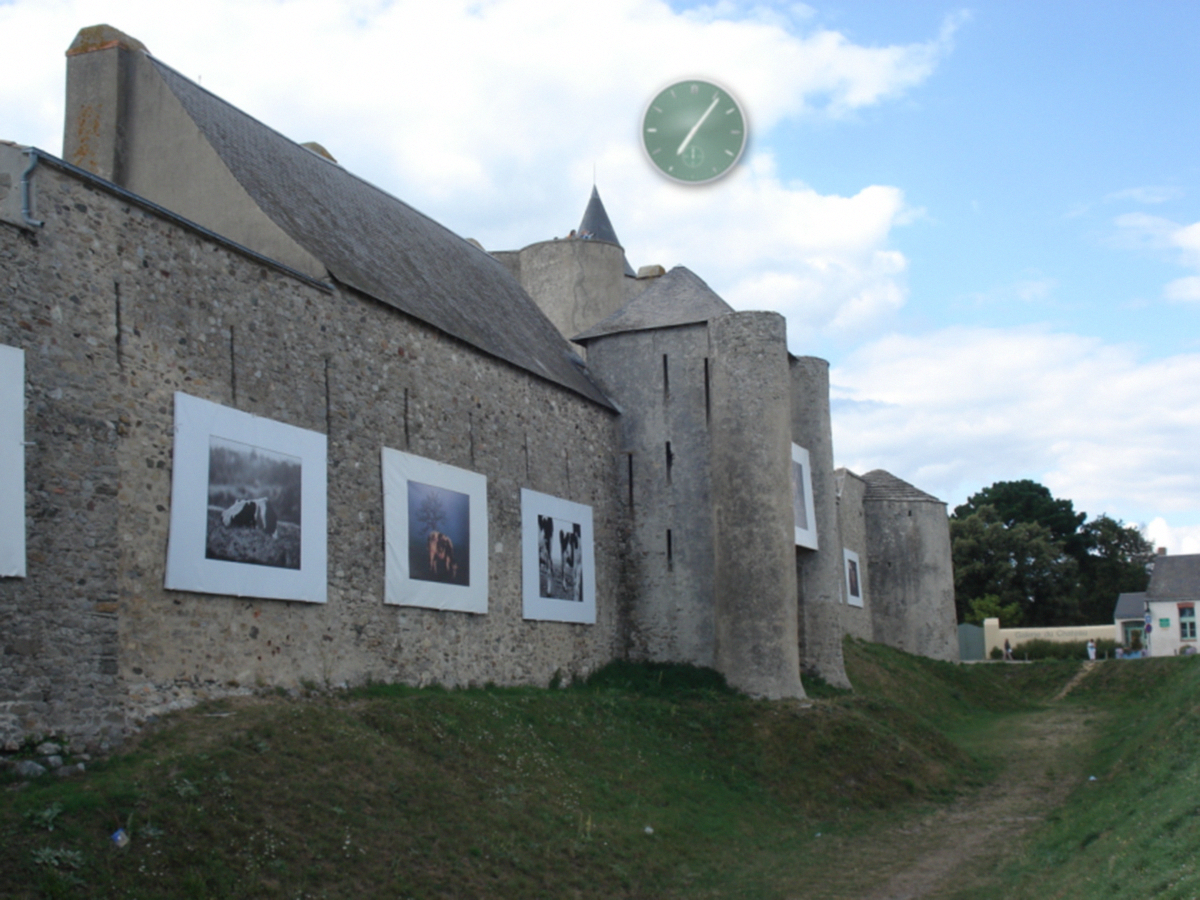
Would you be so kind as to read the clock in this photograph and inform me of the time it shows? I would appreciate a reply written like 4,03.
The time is 7,06
